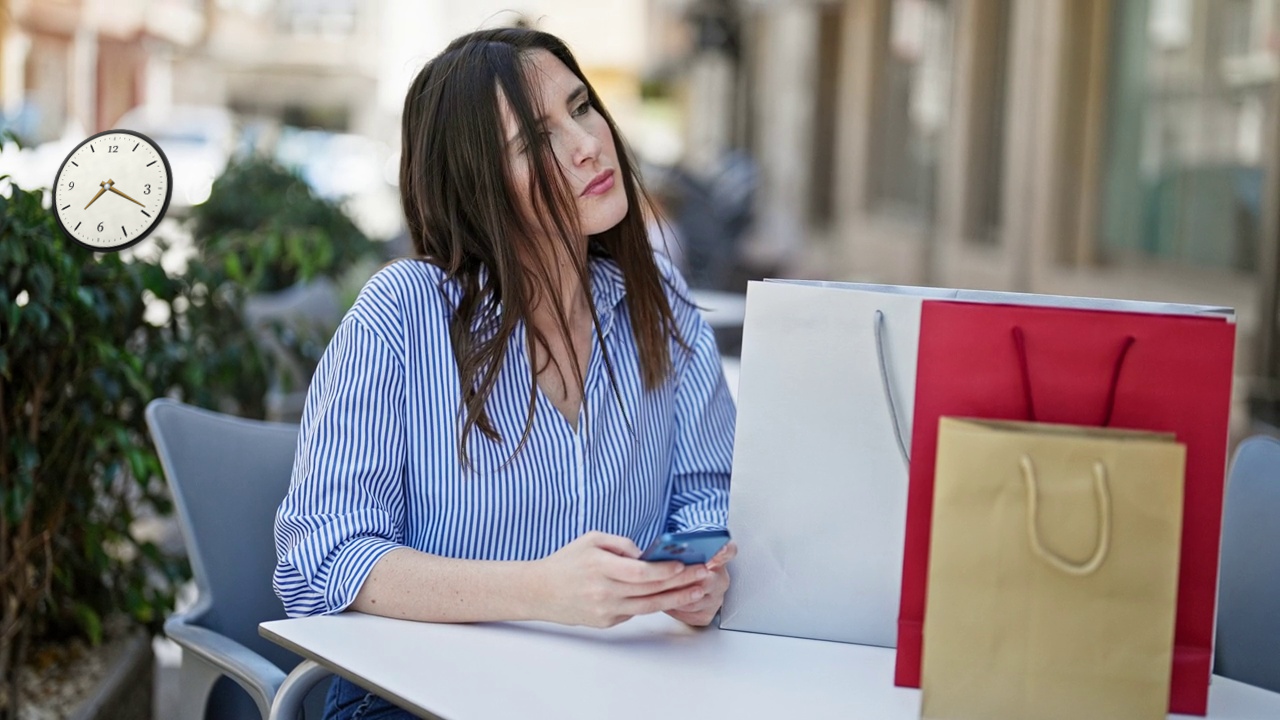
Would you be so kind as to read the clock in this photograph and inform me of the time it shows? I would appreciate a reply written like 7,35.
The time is 7,19
